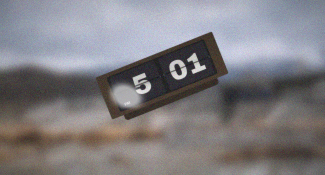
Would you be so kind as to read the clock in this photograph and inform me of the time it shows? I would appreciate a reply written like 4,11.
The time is 5,01
